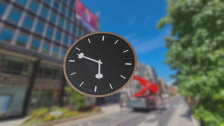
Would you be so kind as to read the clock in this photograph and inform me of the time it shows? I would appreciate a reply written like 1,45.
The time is 5,48
